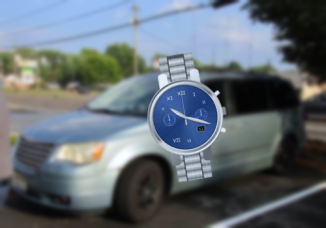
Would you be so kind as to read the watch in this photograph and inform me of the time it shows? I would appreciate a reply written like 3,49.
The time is 10,19
